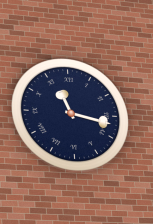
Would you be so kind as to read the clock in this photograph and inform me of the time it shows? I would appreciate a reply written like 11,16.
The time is 11,17
